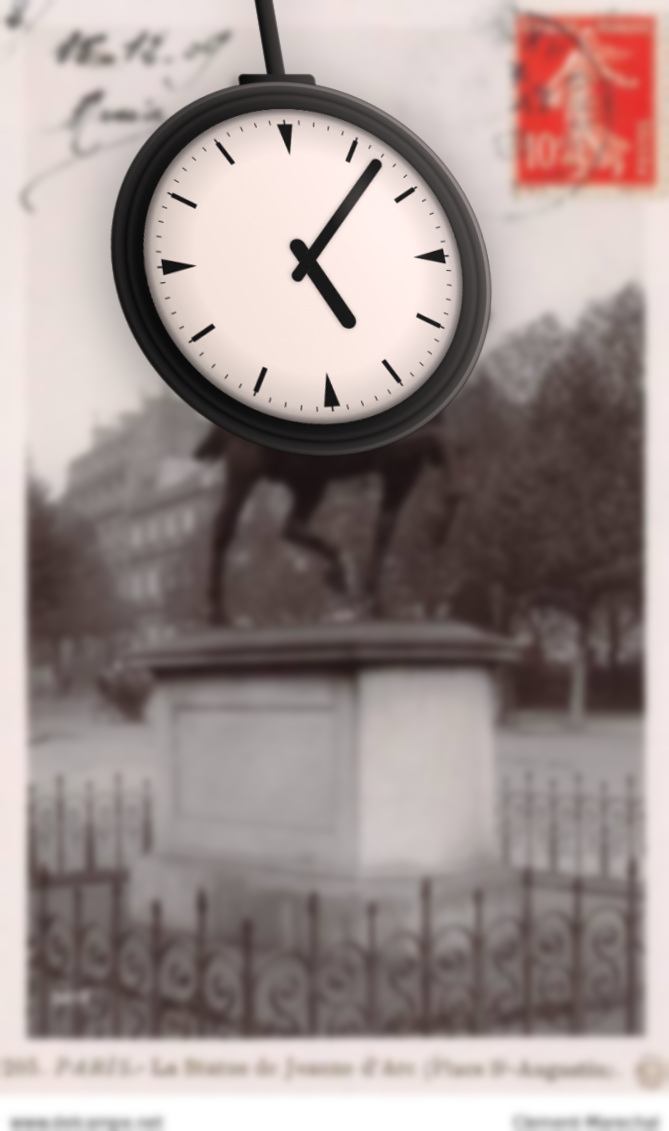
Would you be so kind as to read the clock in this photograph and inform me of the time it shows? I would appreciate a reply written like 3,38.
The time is 5,07
